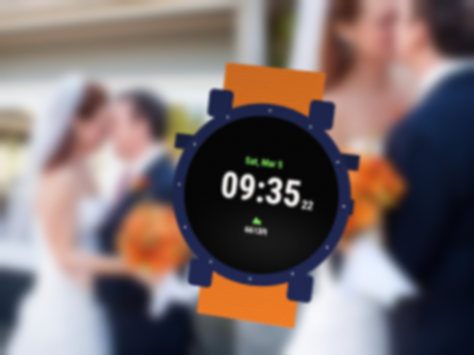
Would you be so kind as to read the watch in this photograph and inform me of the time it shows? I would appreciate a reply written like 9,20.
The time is 9,35
